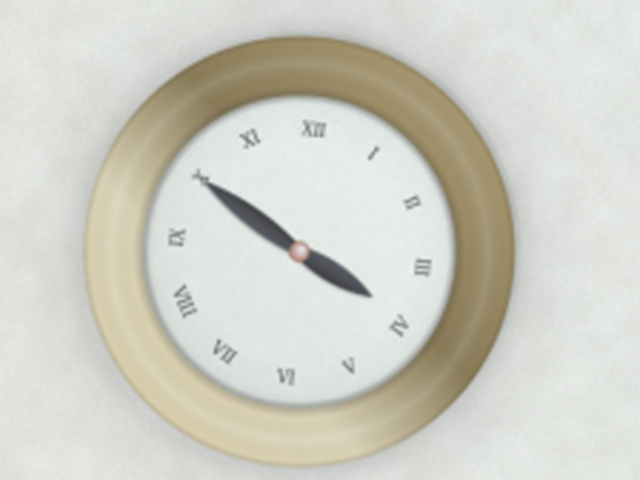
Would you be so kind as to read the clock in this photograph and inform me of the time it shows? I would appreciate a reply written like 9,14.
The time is 3,50
